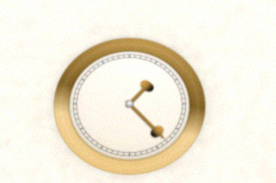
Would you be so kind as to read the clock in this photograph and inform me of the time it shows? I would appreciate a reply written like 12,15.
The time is 1,23
